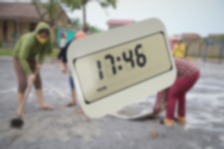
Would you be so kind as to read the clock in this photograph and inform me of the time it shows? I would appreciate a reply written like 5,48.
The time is 17,46
